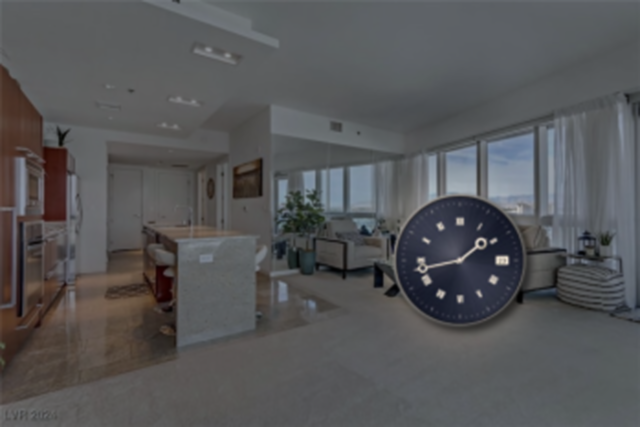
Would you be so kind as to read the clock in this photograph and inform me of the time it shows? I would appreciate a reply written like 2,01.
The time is 1,43
